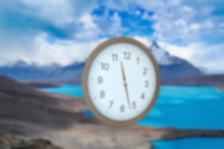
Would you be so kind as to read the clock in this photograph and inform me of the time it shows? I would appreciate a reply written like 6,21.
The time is 11,27
